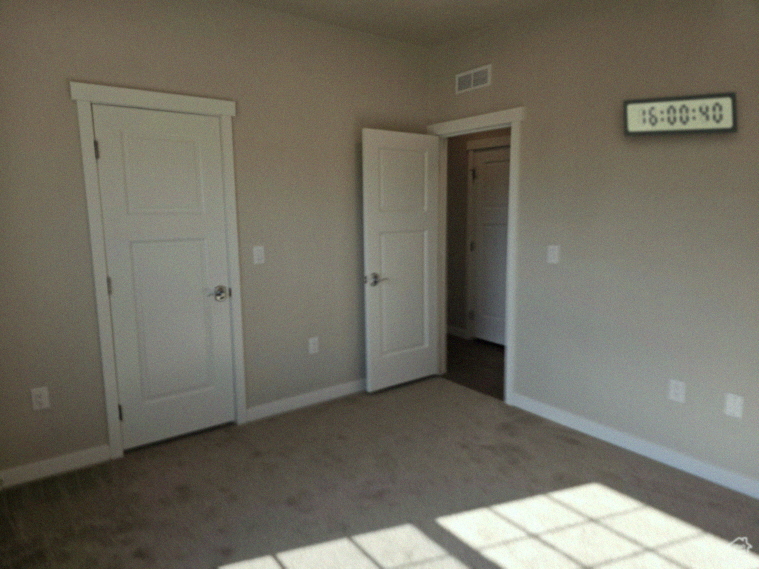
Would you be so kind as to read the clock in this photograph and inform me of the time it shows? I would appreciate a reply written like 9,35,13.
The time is 16,00,40
